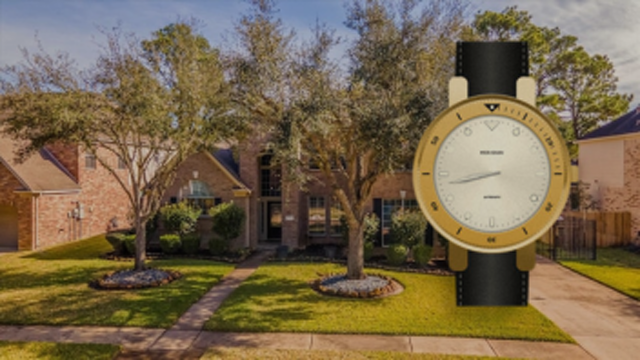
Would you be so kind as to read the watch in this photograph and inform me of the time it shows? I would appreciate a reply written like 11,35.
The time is 8,43
